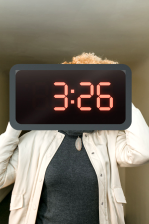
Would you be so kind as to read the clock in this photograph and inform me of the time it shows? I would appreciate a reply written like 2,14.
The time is 3,26
